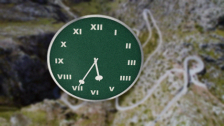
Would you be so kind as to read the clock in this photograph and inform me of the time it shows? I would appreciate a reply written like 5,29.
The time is 5,35
